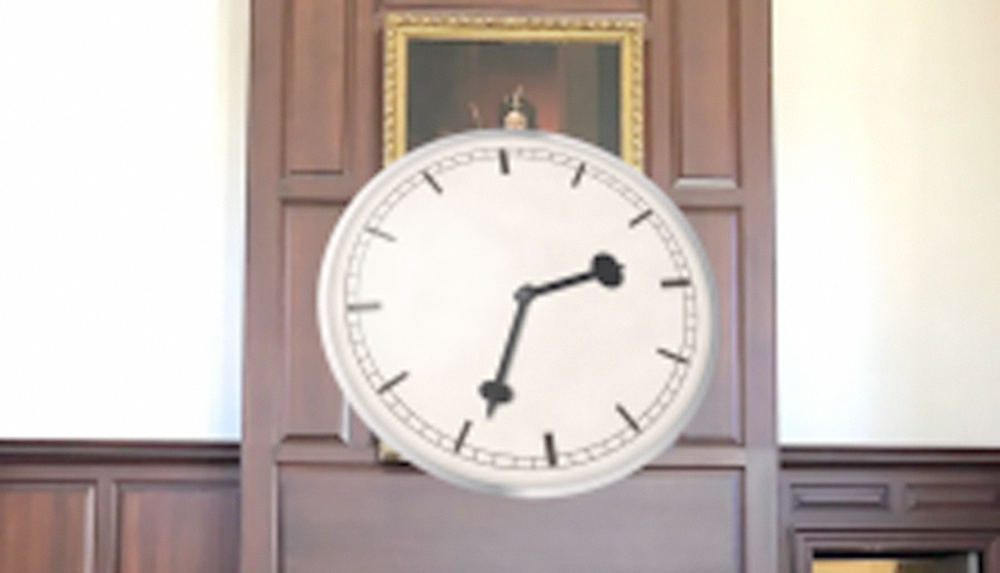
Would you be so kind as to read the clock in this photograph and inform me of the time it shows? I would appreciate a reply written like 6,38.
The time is 2,34
